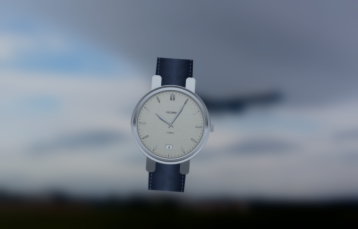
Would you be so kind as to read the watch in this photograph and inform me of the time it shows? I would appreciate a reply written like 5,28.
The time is 10,05
